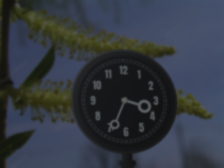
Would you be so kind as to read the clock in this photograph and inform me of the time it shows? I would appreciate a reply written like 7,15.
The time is 3,34
